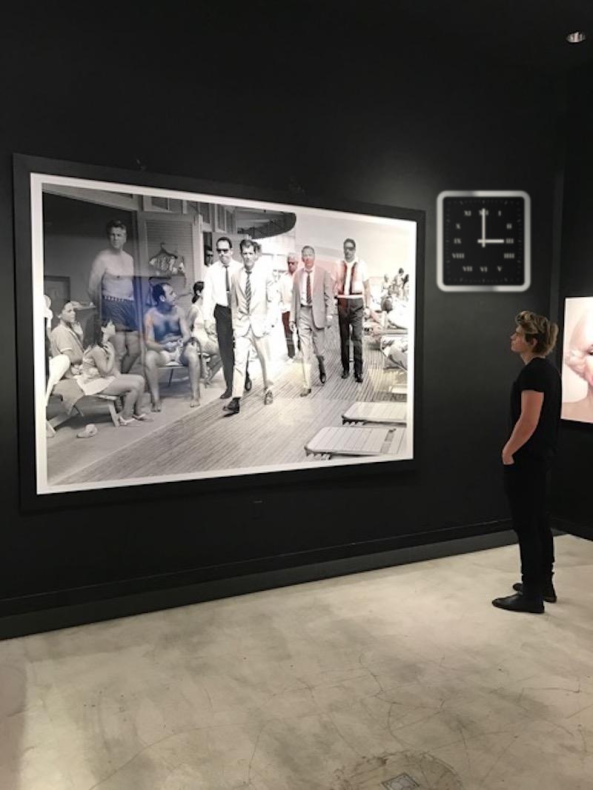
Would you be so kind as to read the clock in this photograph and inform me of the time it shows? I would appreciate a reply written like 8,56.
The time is 3,00
